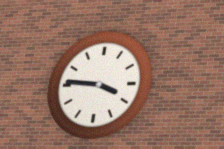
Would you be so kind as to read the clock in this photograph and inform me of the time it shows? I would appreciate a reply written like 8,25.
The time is 3,46
